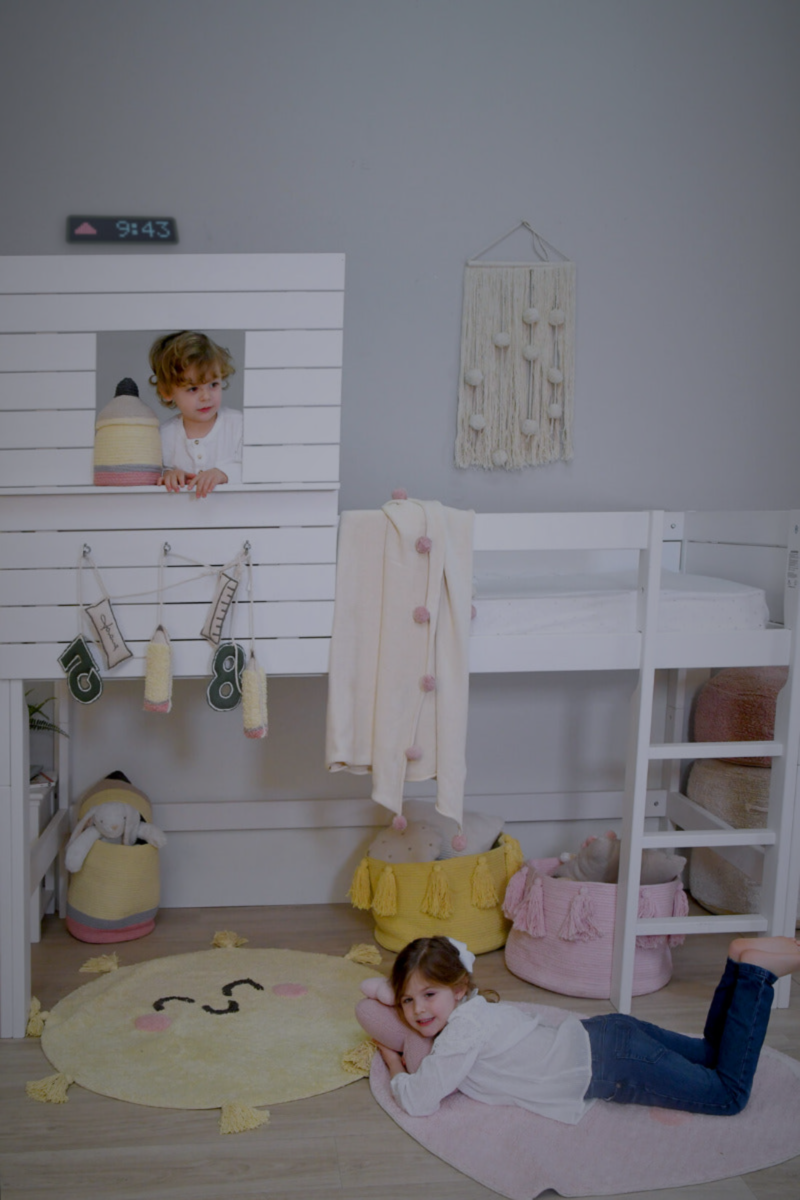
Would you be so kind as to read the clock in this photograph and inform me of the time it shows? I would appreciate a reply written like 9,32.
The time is 9,43
